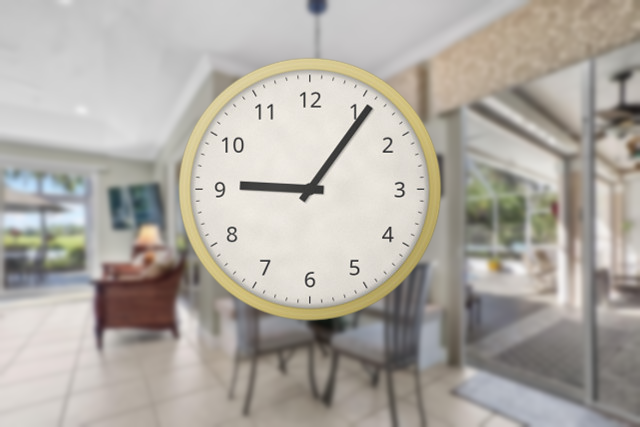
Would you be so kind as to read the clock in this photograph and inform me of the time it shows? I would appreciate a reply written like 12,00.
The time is 9,06
